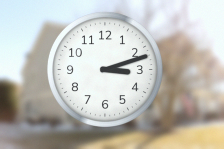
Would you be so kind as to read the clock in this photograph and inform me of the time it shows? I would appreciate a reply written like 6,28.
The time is 3,12
